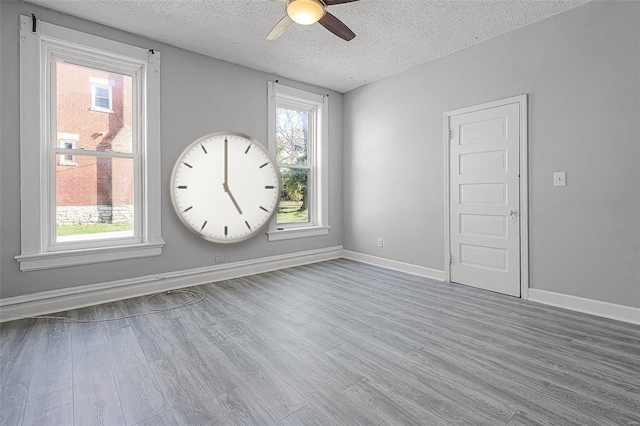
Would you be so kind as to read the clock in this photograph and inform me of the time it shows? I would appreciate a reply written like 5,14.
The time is 5,00
